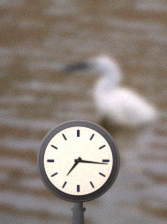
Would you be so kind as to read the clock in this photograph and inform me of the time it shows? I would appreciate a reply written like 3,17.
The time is 7,16
